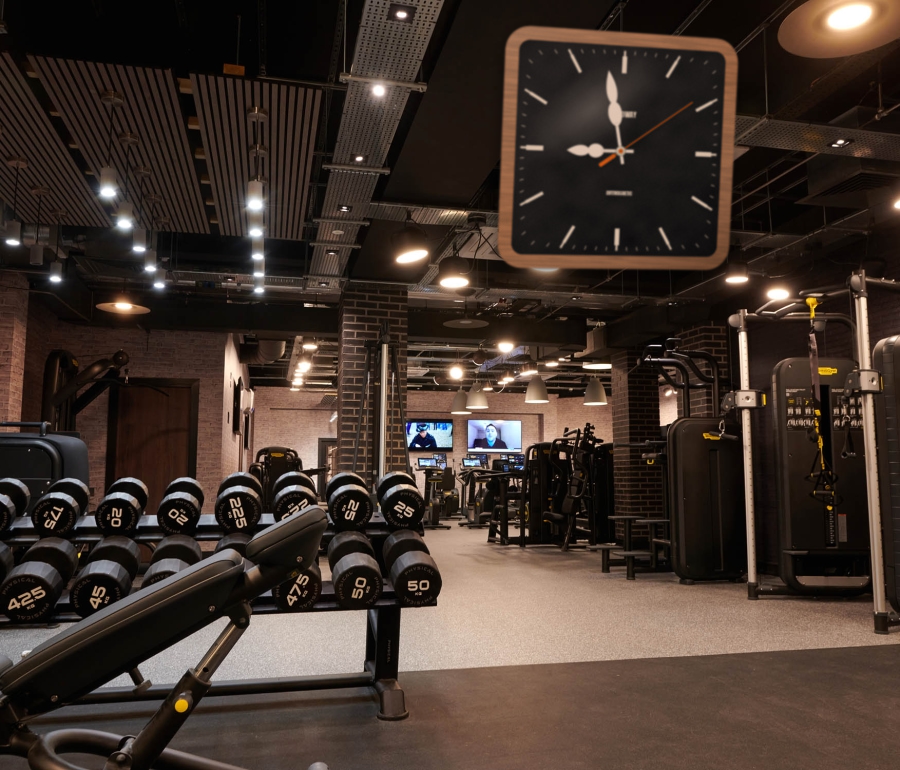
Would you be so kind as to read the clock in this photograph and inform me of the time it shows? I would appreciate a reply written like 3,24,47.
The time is 8,58,09
